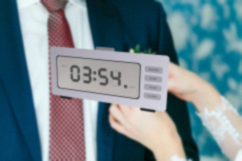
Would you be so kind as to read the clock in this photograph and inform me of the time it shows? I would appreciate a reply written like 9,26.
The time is 3,54
